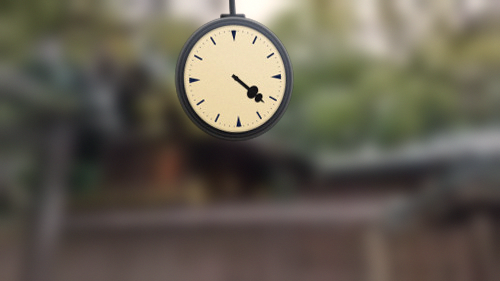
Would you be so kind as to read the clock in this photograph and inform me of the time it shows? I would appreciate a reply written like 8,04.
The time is 4,22
